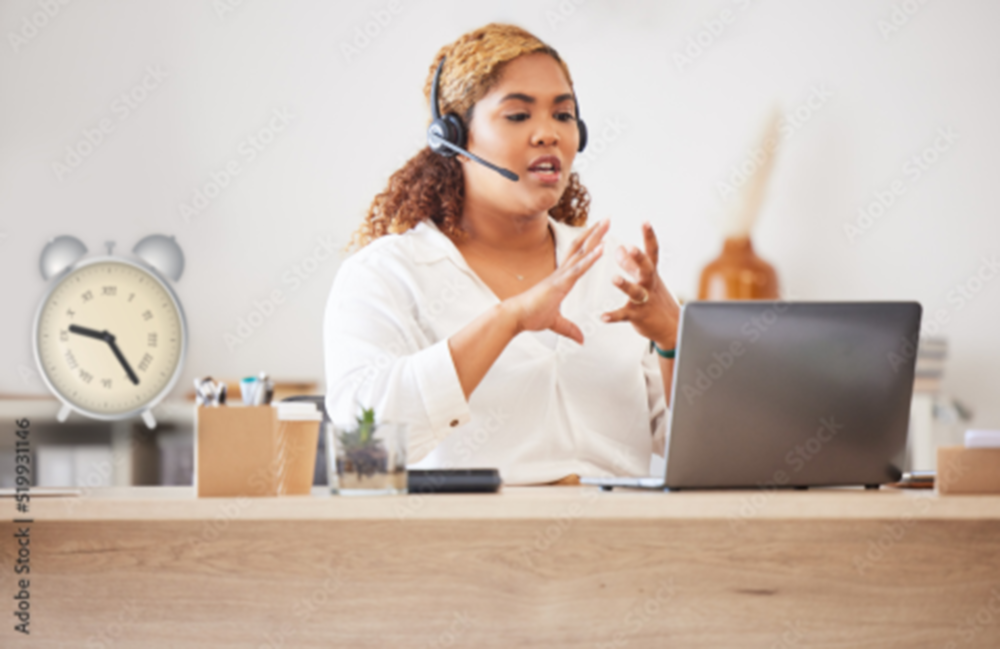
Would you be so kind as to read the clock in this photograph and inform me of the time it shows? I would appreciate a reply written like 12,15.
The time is 9,24
